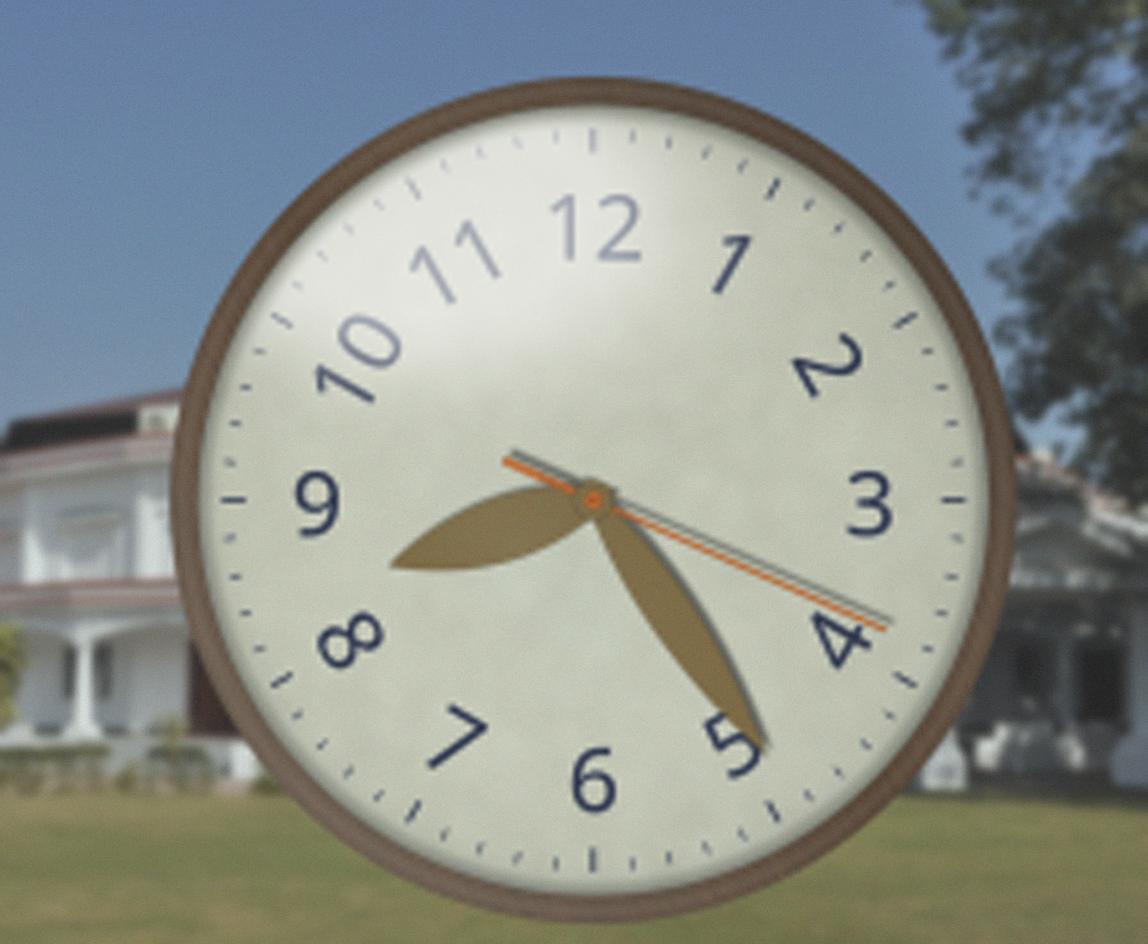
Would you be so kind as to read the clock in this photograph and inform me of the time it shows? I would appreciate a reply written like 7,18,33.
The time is 8,24,19
